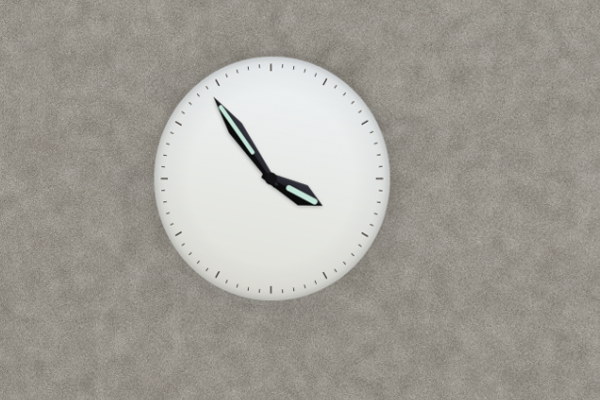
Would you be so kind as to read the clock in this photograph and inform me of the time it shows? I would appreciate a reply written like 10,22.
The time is 3,54
